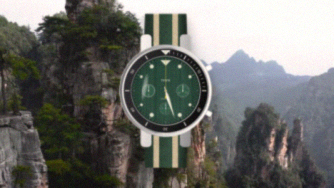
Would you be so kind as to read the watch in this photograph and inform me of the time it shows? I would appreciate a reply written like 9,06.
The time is 5,27
